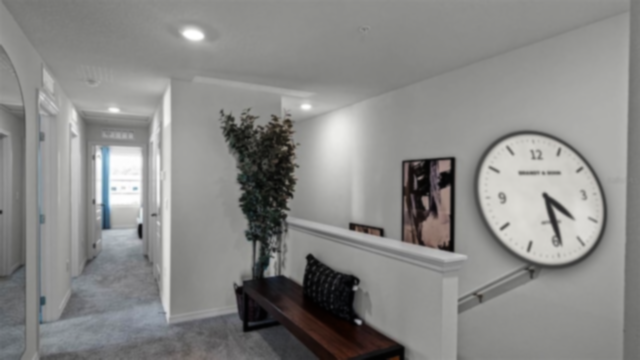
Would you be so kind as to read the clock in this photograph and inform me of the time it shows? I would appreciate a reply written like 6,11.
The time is 4,29
